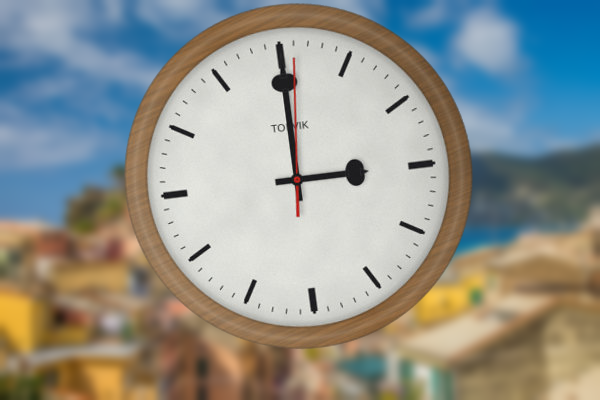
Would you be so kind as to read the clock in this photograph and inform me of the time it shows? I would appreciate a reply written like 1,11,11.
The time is 3,00,01
